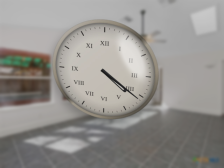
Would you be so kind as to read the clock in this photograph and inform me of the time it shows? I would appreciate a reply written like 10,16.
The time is 4,21
